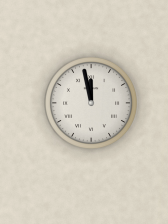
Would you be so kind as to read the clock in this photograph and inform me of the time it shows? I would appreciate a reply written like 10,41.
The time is 11,58
